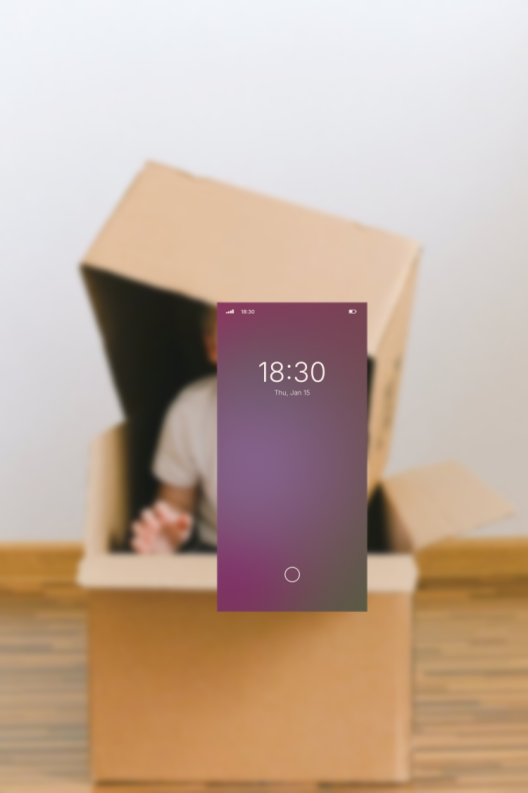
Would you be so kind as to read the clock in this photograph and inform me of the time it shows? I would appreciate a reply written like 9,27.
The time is 18,30
